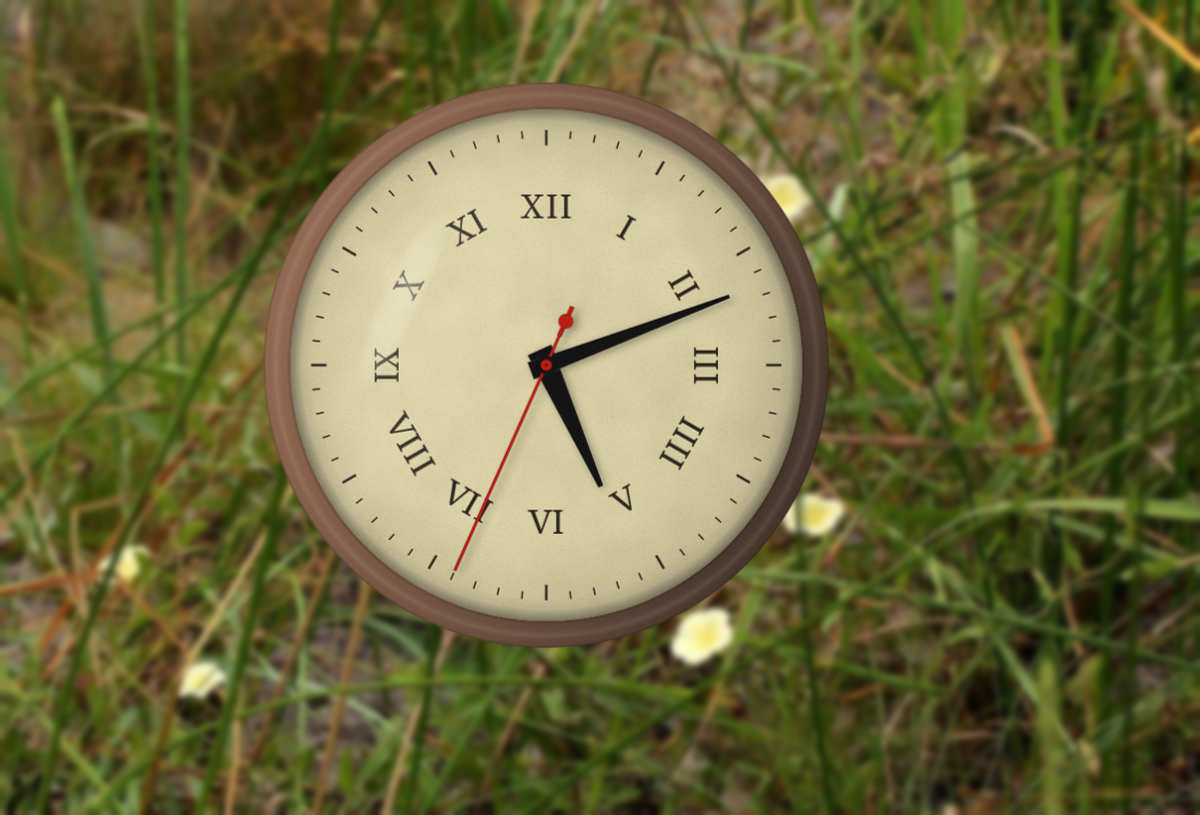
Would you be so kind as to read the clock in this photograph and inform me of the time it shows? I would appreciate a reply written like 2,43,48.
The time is 5,11,34
